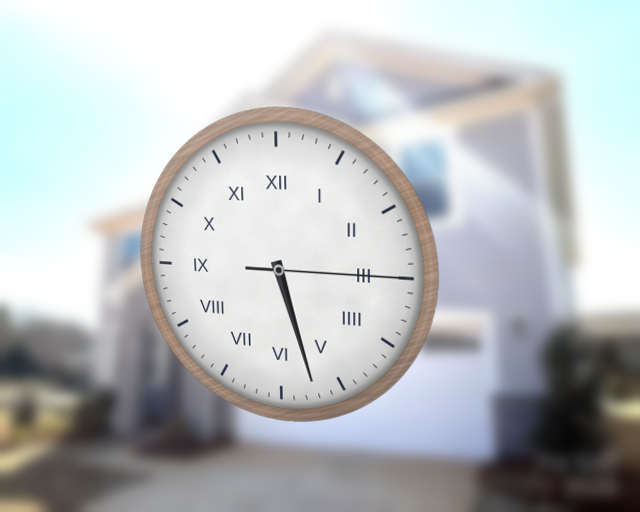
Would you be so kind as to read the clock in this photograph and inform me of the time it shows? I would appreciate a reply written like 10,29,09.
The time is 5,27,15
